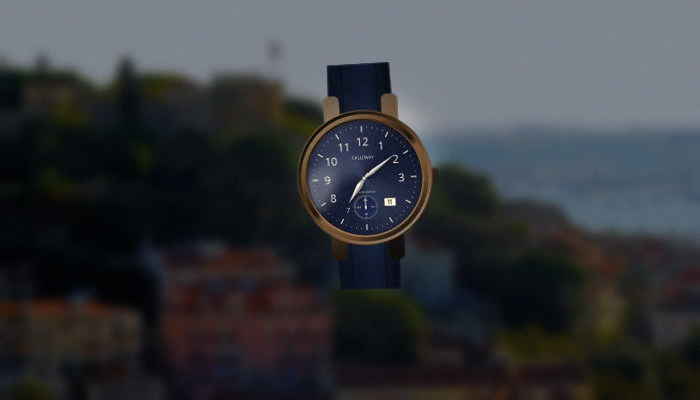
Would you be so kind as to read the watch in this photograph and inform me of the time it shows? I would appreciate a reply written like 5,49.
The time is 7,09
